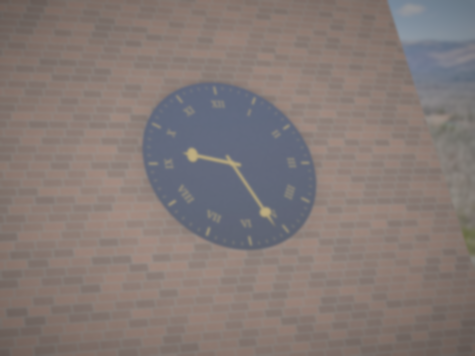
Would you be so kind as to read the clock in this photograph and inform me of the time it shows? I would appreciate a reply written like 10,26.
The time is 9,26
